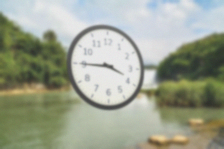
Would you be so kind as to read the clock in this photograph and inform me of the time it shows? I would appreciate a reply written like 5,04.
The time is 3,45
